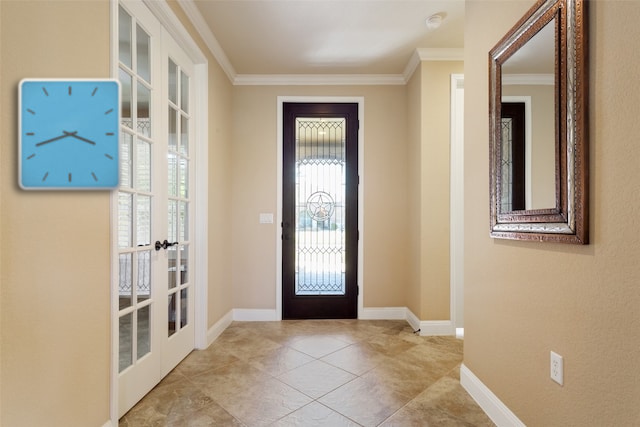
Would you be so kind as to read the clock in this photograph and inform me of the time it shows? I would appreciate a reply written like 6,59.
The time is 3,42
